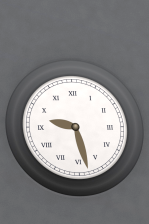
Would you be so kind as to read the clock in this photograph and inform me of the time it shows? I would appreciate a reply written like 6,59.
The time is 9,28
